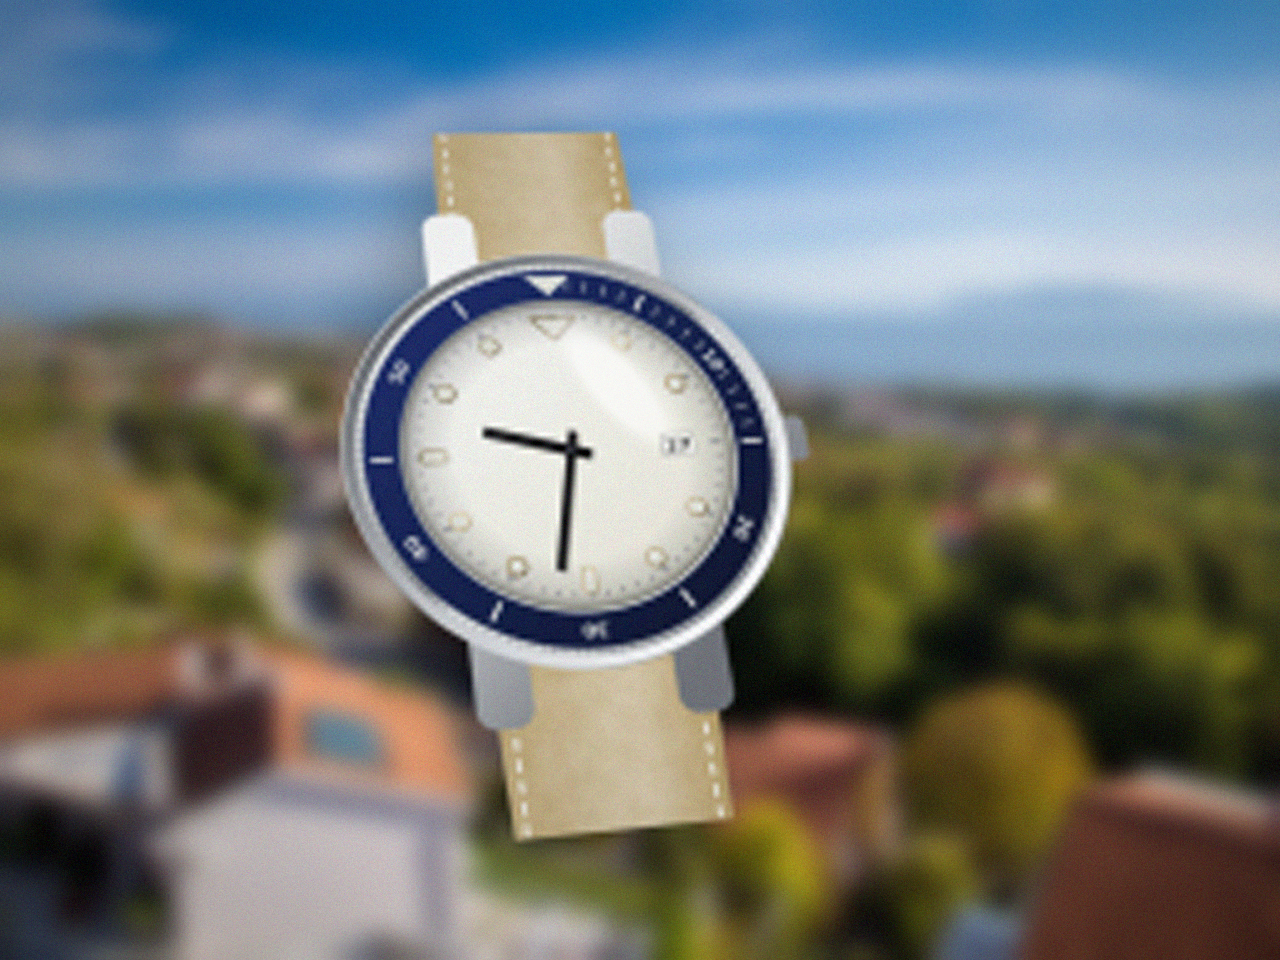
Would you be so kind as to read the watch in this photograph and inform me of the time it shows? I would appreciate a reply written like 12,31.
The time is 9,32
